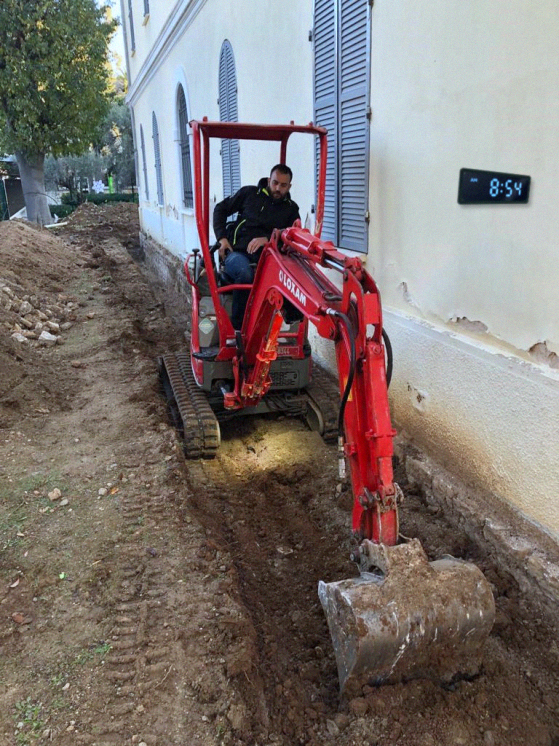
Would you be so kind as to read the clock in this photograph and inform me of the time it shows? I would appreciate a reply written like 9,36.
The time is 8,54
